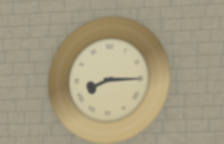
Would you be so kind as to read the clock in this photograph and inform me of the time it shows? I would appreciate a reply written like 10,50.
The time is 8,15
